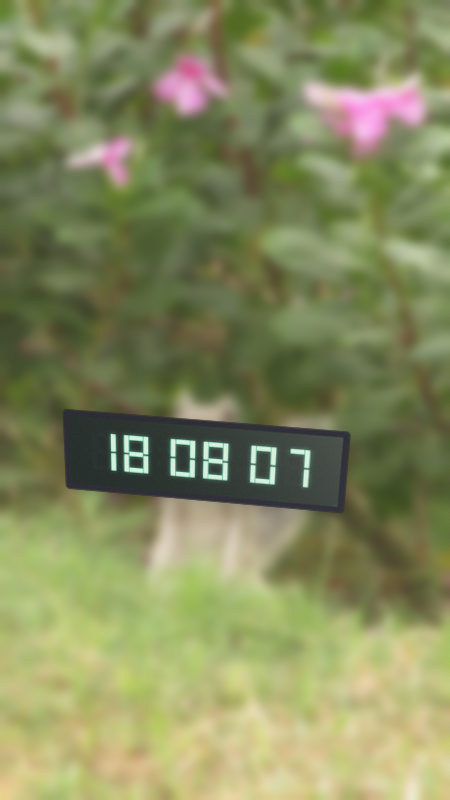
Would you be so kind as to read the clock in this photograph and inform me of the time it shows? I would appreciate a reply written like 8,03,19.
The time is 18,08,07
